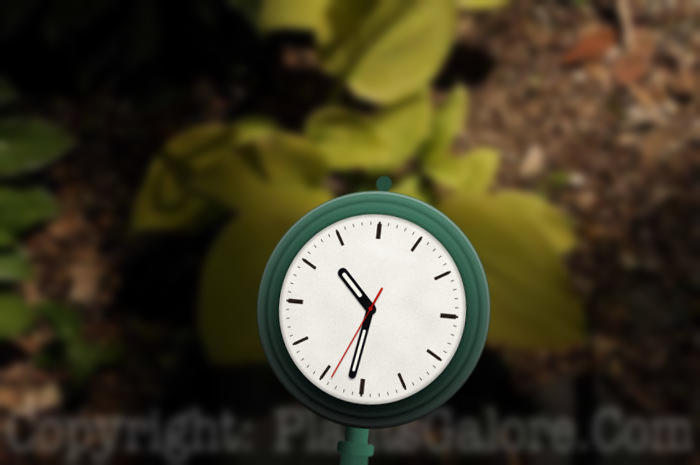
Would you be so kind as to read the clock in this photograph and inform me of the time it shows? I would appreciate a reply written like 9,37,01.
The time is 10,31,34
